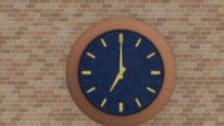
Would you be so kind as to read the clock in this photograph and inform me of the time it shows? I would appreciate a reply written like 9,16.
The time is 7,00
